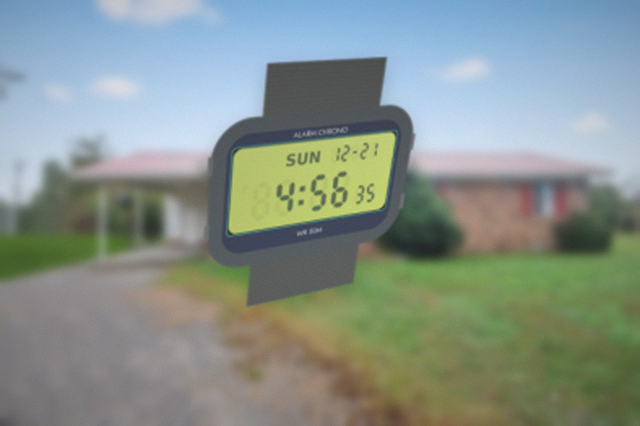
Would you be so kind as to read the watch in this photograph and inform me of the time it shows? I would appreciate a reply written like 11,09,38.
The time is 4,56,35
